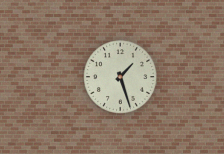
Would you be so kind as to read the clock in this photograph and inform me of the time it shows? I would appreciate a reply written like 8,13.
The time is 1,27
